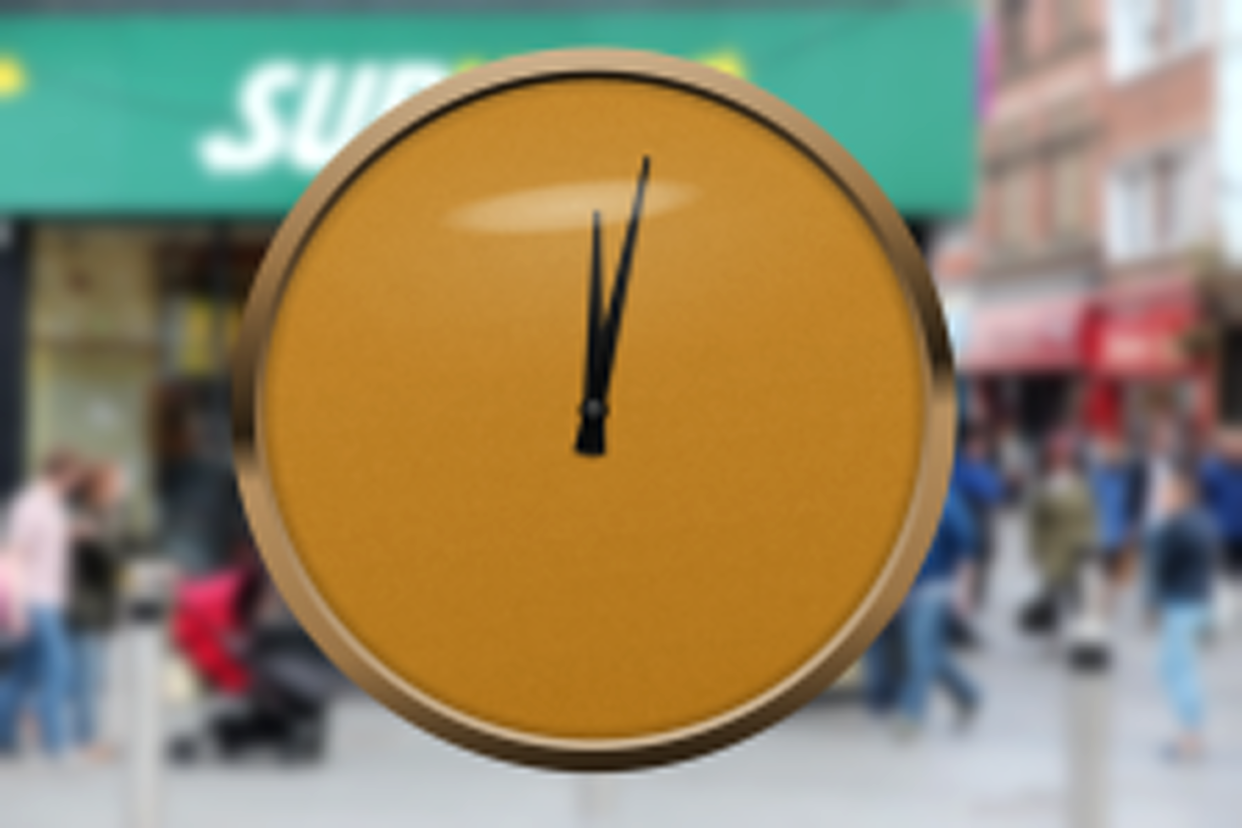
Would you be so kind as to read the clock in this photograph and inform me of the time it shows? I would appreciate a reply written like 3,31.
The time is 12,02
